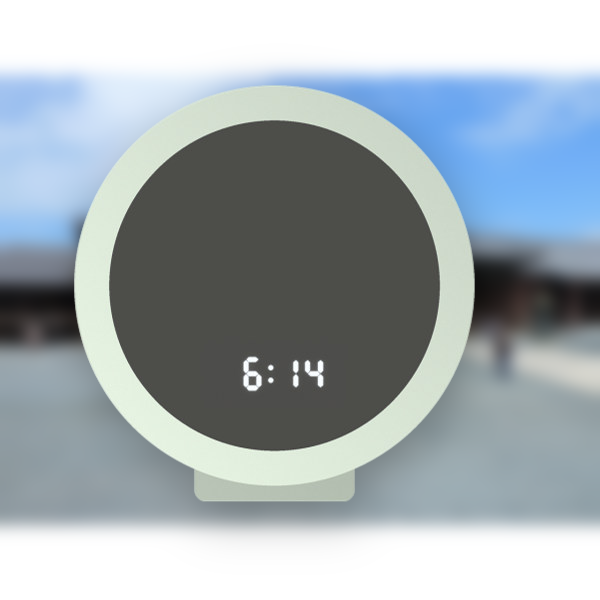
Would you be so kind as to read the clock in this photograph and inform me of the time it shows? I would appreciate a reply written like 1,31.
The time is 6,14
